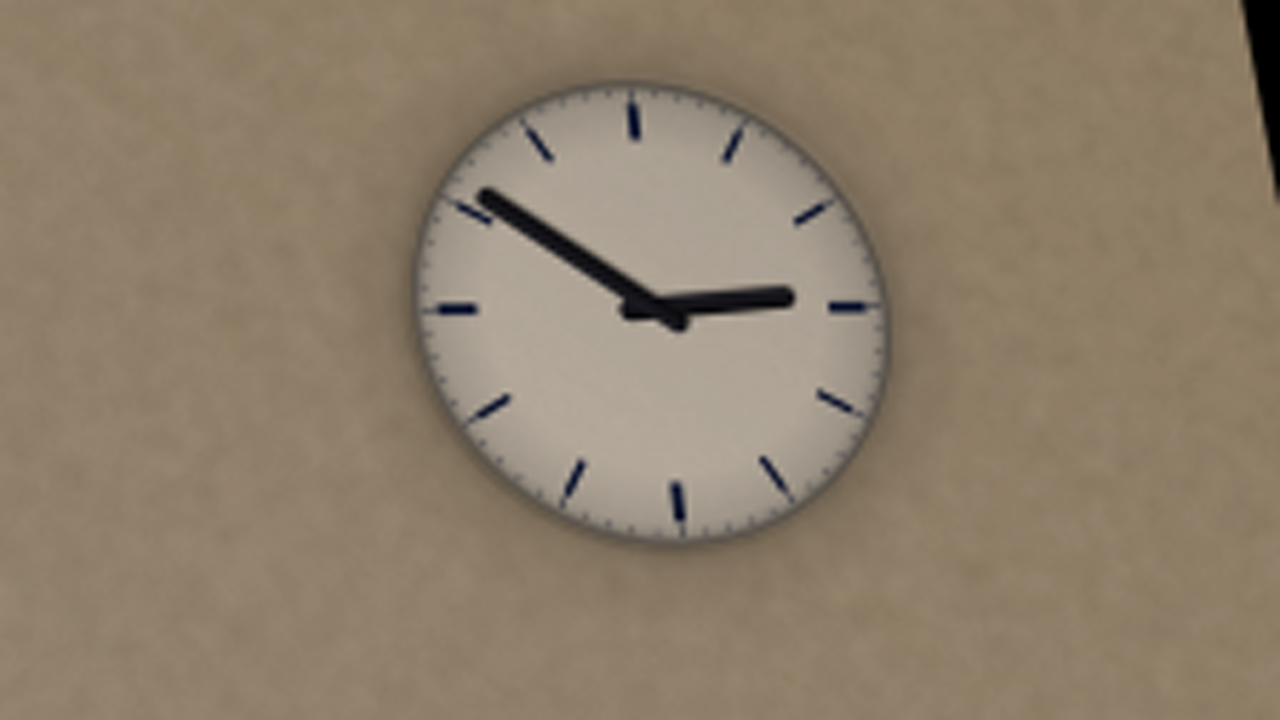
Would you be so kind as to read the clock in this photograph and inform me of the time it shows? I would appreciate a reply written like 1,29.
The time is 2,51
